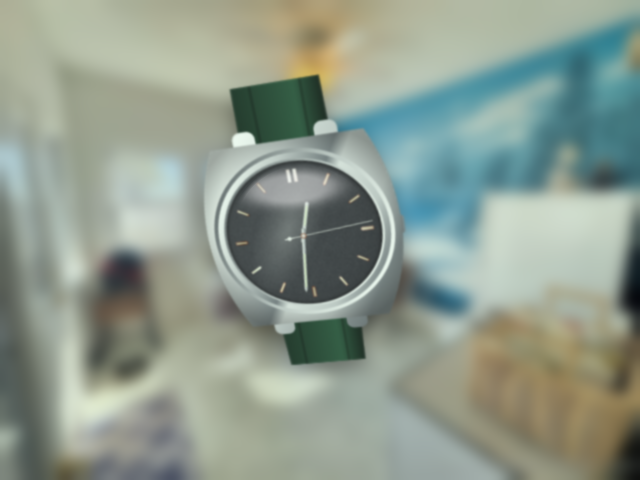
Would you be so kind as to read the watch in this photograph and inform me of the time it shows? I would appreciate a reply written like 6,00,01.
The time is 12,31,14
